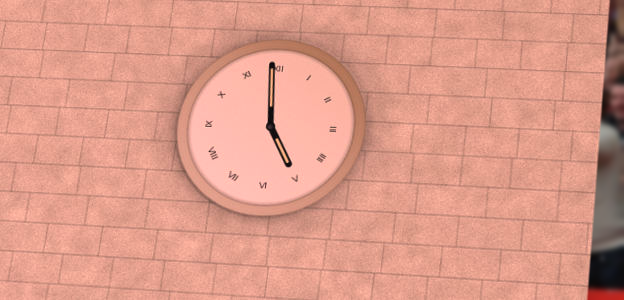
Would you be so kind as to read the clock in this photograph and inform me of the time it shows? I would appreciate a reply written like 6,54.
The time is 4,59
